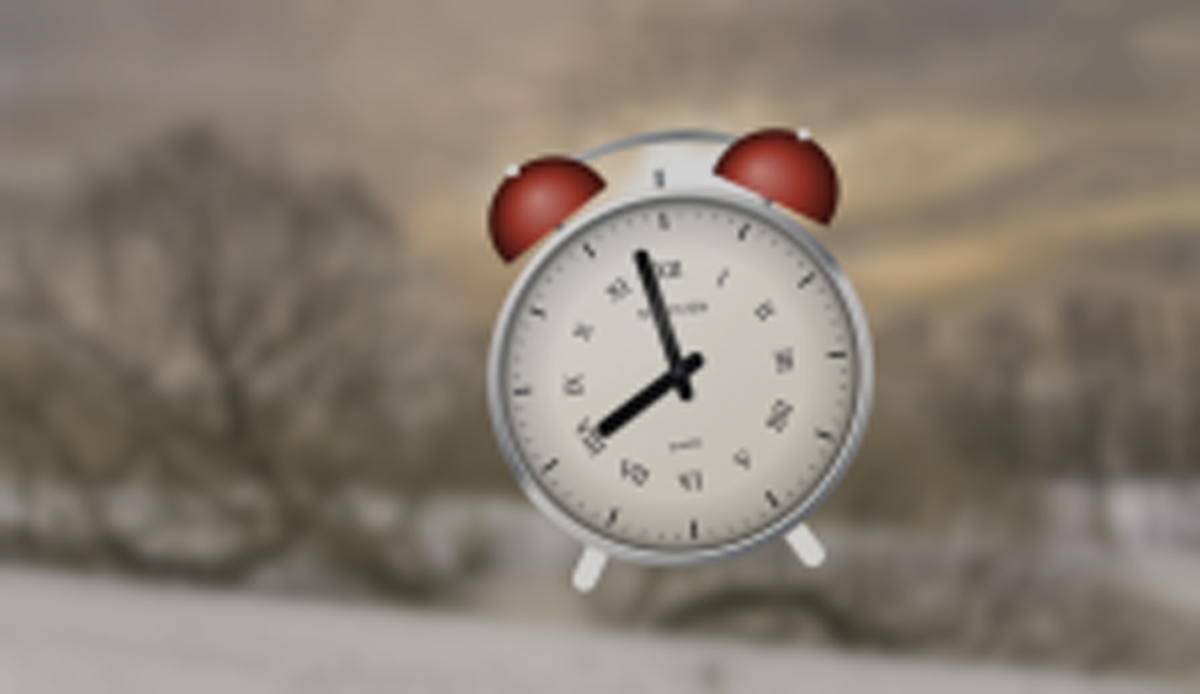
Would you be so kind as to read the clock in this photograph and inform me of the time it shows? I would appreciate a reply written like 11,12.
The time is 7,58
